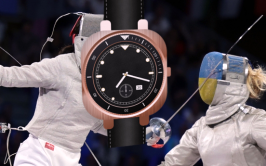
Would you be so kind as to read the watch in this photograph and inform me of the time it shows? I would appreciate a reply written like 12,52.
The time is 7,18
